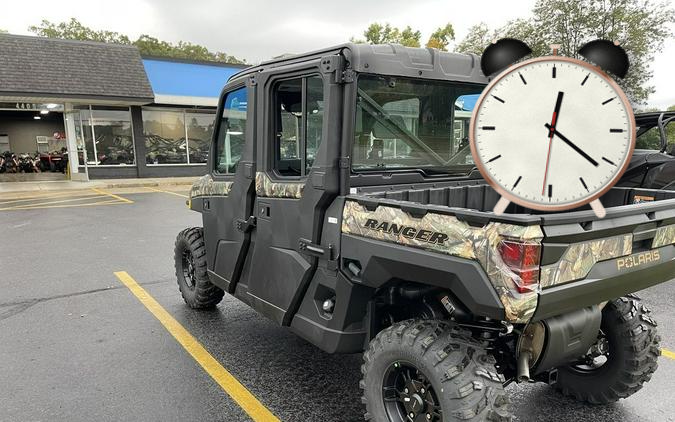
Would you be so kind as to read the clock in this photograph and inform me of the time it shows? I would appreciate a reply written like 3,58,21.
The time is 12,21,31
